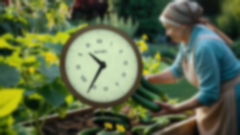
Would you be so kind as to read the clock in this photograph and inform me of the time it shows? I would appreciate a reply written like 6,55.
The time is 10,36
